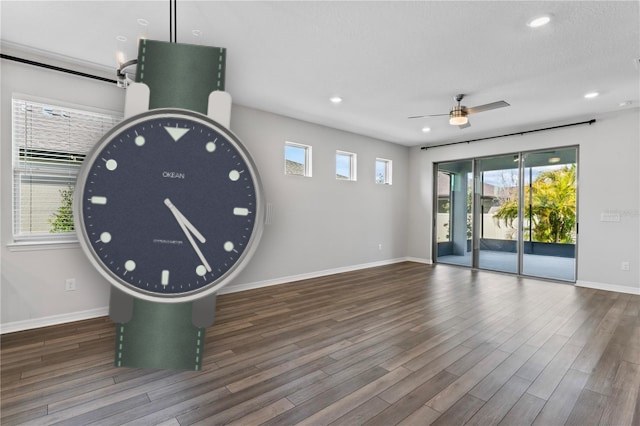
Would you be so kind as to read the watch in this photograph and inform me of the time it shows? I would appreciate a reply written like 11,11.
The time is 4,24
